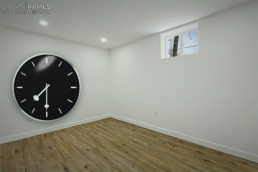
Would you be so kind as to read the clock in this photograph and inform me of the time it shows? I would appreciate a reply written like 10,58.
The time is 7,30
